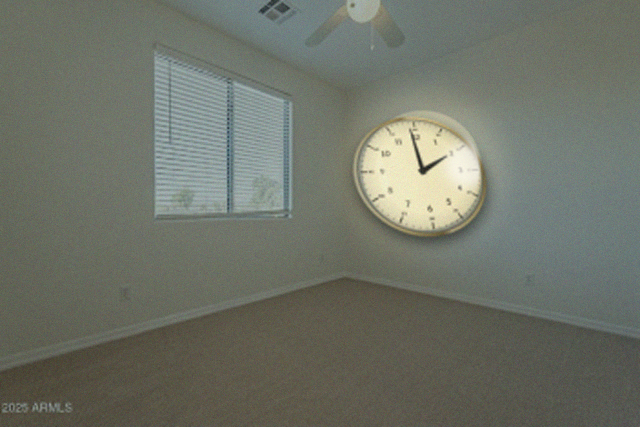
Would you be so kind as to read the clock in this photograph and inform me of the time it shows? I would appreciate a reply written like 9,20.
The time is 1,59
